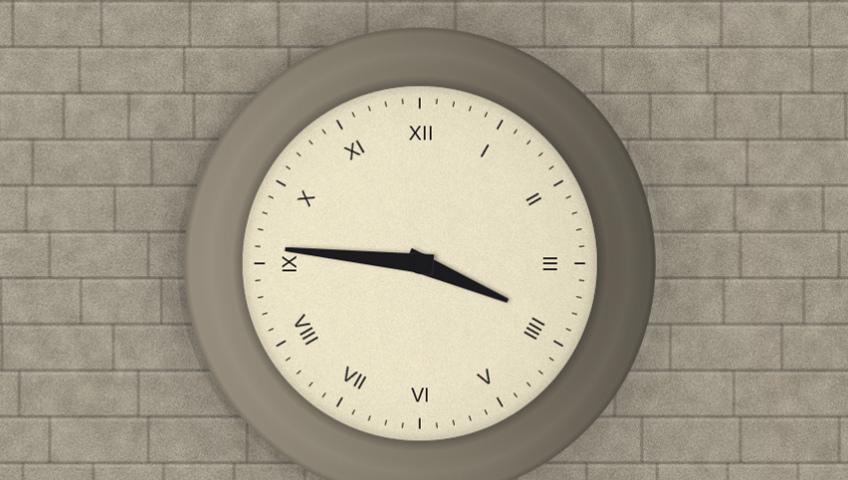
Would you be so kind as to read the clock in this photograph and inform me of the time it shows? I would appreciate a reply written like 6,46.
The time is 3,46
